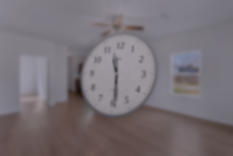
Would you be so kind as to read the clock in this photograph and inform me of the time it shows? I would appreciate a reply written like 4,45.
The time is 11,29
